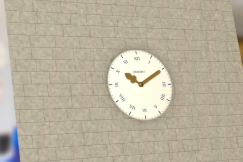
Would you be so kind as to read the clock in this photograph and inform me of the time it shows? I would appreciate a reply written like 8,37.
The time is 10,10
